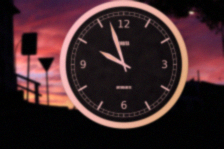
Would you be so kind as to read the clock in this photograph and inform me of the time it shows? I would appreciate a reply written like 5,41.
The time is 9,57
